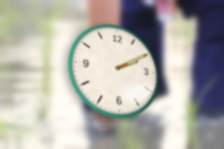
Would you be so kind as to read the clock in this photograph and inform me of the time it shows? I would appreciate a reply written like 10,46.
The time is 2,10
